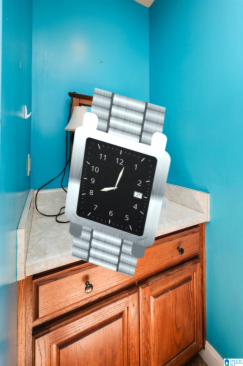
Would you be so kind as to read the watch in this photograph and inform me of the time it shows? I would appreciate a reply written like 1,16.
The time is 8,02
